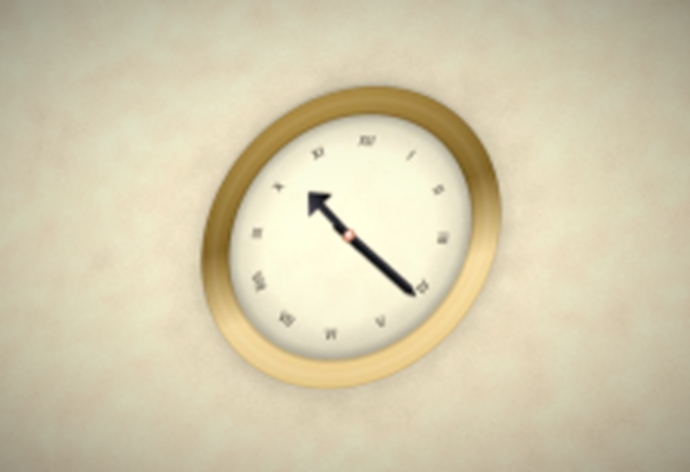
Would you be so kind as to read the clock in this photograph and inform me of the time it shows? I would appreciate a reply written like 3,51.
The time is 10,21
